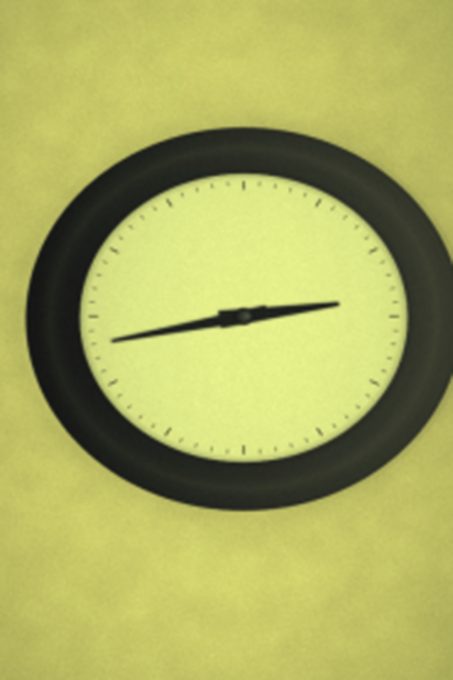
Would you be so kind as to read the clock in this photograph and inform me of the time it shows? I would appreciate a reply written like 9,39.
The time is 2,43
